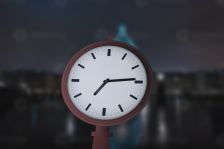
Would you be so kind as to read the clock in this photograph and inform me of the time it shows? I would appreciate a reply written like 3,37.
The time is 7,14
